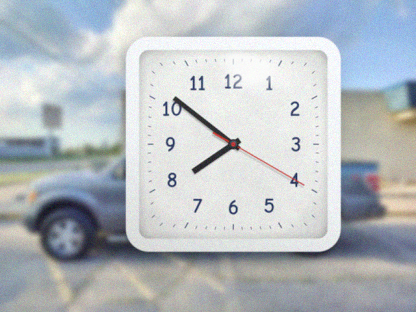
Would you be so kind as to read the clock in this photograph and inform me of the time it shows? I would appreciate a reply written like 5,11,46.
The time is 7,51,20
